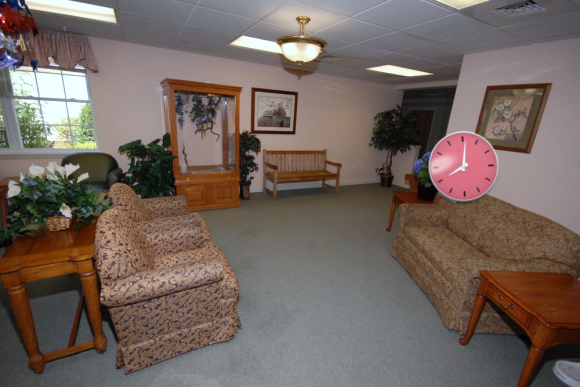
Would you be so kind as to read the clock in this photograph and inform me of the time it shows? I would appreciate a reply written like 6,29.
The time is 8,01
